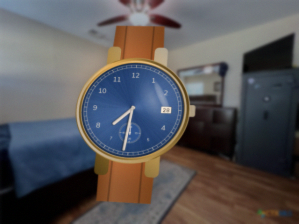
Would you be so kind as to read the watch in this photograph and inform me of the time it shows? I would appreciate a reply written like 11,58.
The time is 7,31
